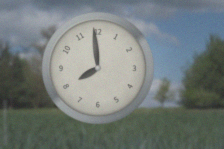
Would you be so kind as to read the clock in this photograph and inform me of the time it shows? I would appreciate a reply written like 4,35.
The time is 7,59
